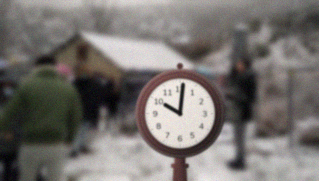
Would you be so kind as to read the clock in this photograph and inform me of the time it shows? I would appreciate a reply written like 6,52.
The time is 10,01
